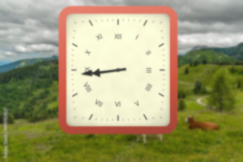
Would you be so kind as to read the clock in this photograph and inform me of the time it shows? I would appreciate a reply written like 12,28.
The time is 8,44
